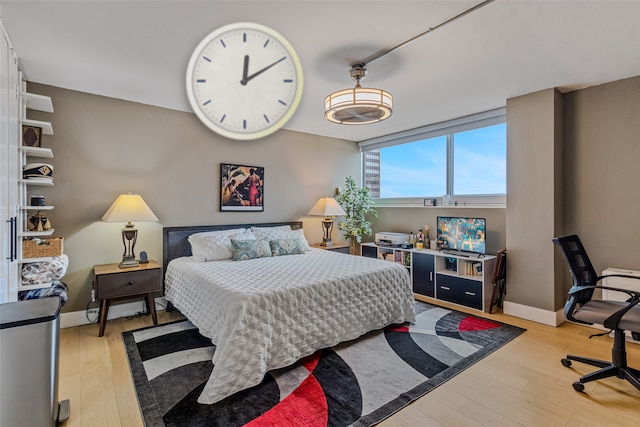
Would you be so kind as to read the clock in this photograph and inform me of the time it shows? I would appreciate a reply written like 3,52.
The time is 12,10
